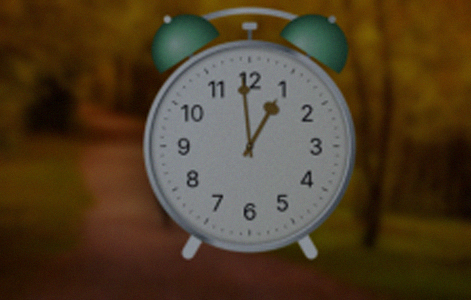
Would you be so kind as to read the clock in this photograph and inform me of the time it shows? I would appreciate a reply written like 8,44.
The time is 12,59
